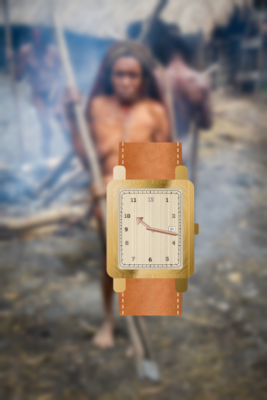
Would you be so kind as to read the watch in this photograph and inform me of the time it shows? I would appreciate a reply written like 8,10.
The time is 10,17
